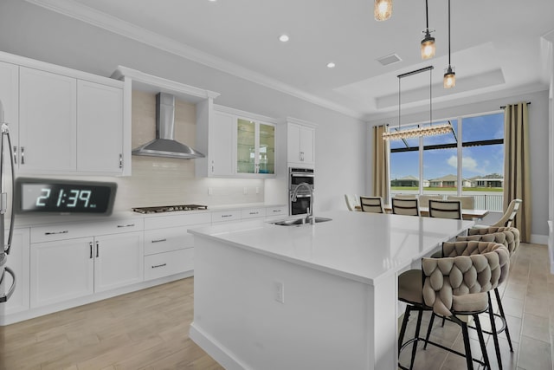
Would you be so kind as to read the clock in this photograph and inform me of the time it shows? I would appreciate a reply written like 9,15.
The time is 21,39
